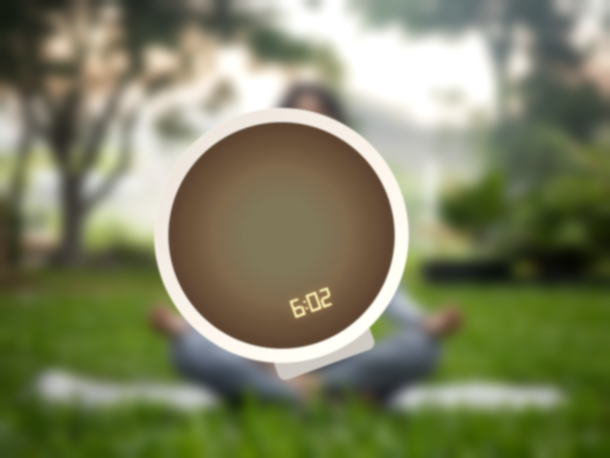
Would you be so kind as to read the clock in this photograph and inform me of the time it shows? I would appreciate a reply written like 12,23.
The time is 6,02
